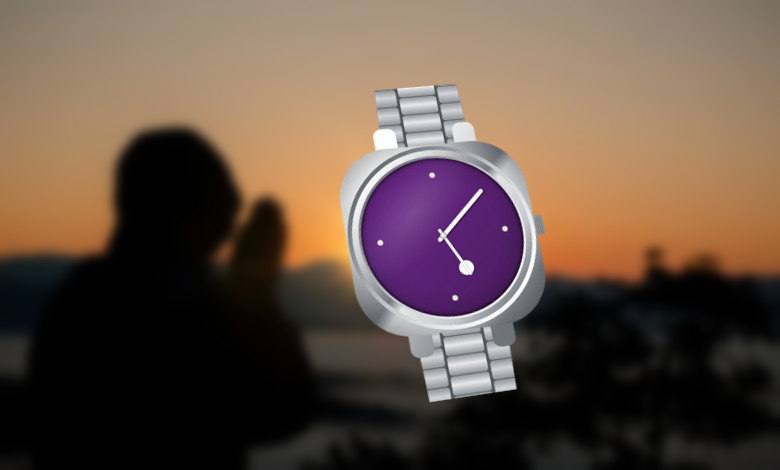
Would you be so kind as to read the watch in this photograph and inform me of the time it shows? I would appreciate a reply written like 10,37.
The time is 5,08
